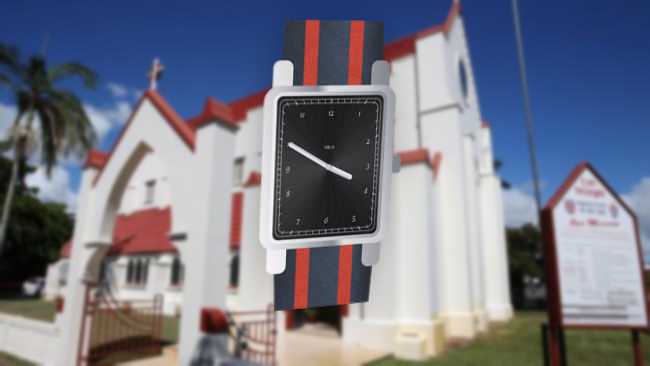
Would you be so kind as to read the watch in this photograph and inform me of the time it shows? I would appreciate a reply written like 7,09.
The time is 3,50
